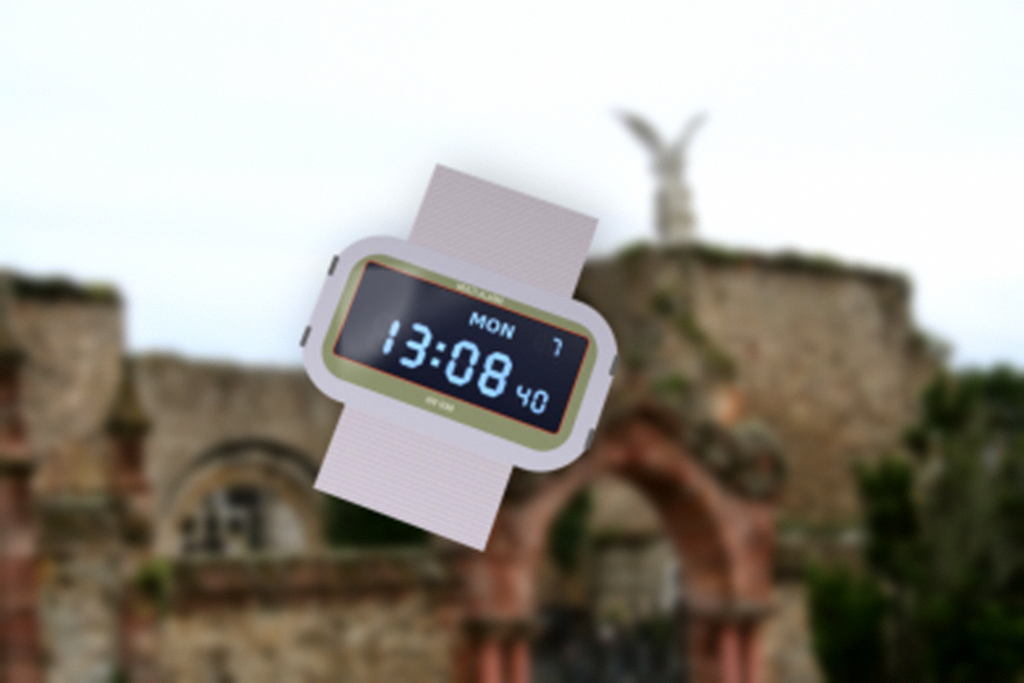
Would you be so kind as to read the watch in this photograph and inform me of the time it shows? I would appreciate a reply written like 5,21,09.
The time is 13,08,40
